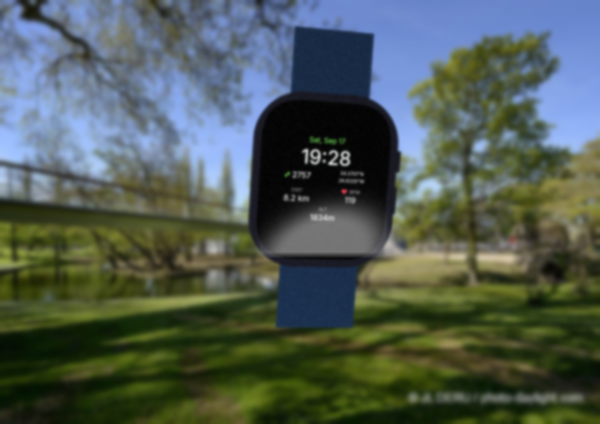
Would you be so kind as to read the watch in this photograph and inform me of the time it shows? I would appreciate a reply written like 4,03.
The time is 19,28
